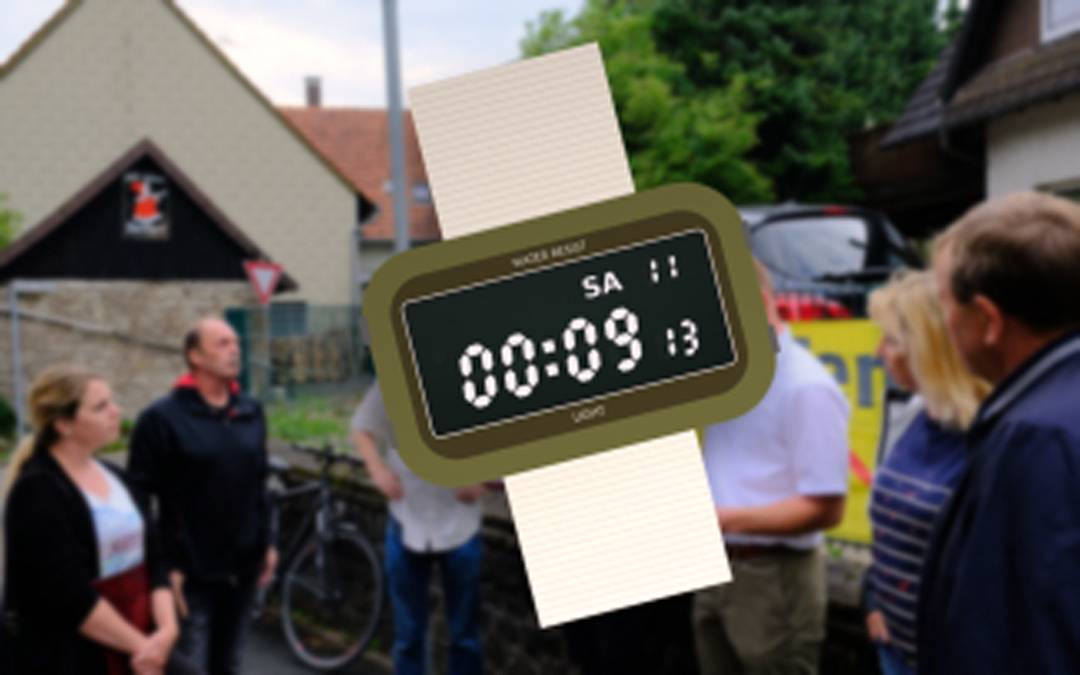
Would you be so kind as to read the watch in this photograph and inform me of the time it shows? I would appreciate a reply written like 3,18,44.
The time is 0,09,13
